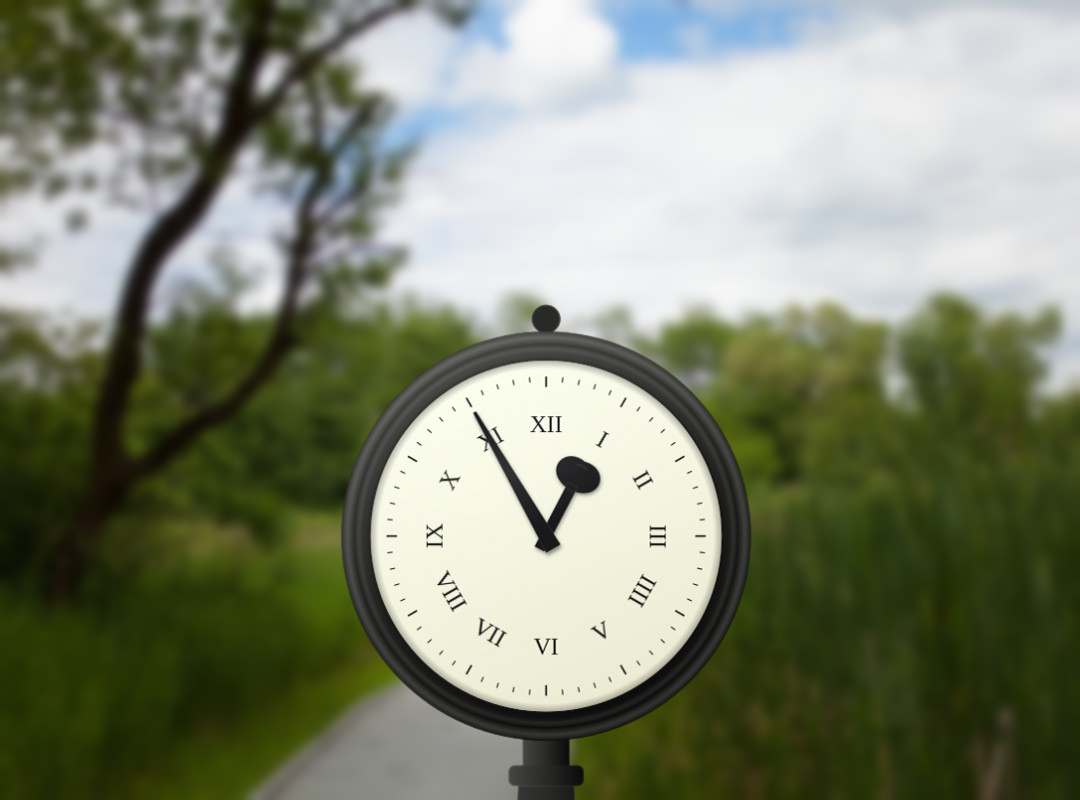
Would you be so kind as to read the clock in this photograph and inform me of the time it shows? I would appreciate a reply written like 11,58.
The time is 12,55
